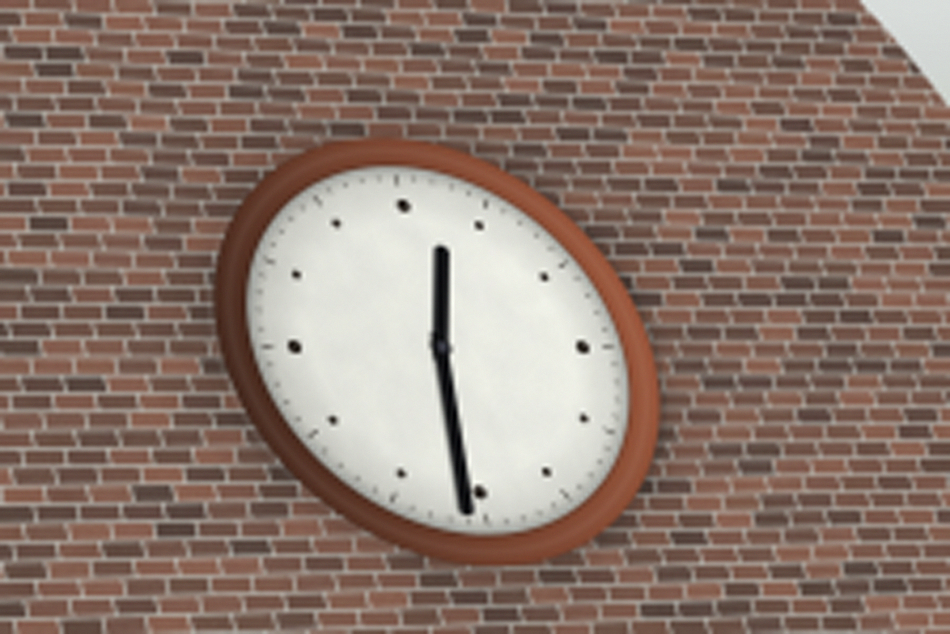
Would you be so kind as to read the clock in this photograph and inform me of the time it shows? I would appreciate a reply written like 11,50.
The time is 12,31
